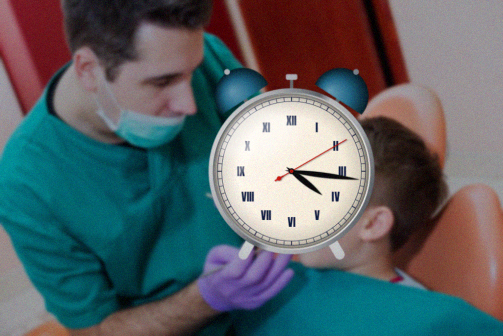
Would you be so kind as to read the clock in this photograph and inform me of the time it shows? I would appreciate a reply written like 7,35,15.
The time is 4,16,10
